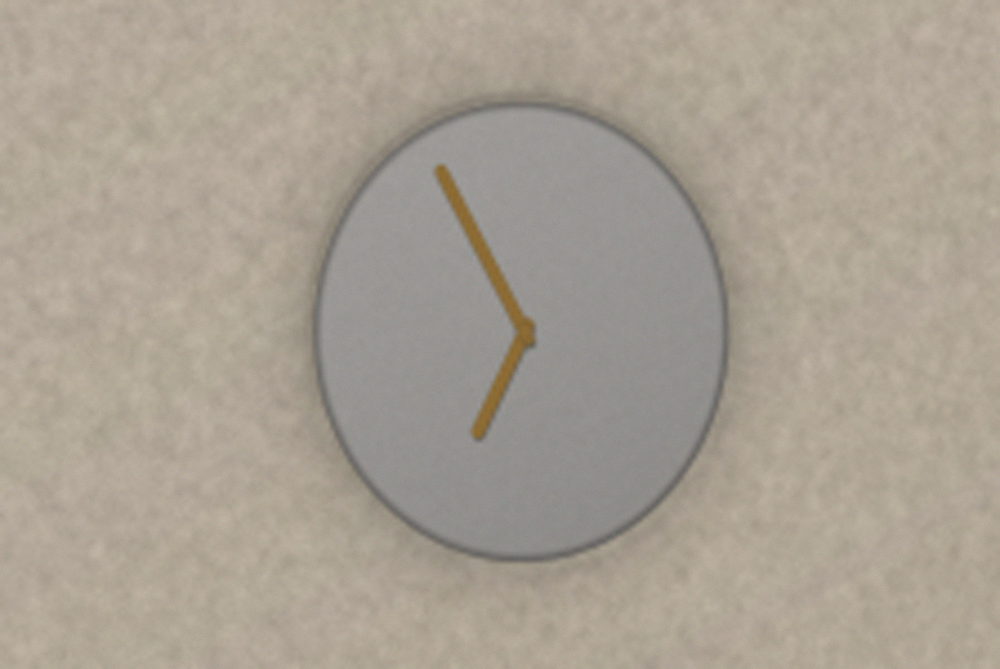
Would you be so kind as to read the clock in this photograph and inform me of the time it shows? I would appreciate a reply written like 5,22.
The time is 6,55
